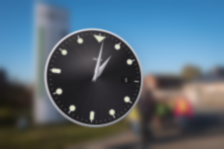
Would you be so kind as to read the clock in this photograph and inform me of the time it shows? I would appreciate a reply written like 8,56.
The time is 1,01
